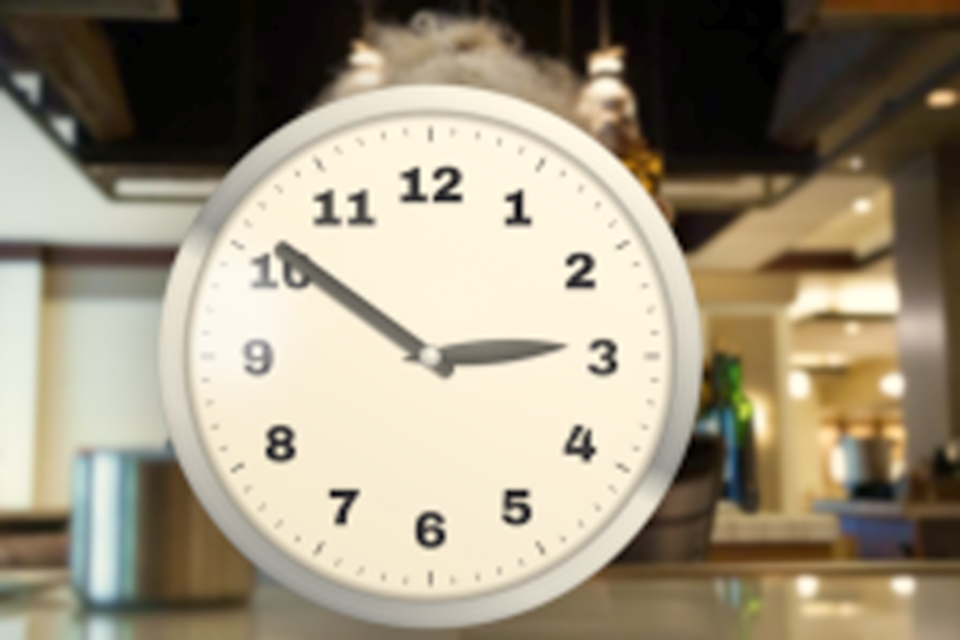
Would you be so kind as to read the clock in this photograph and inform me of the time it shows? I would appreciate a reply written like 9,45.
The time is 2,51
